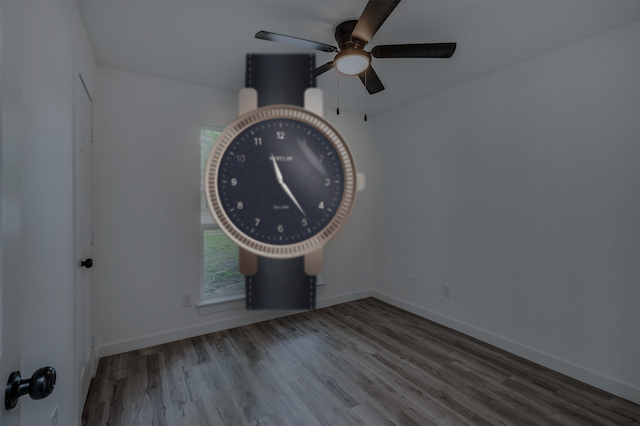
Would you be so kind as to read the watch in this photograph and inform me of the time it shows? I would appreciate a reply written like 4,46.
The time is 11,24
